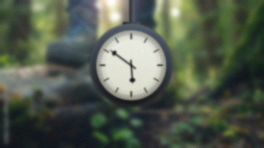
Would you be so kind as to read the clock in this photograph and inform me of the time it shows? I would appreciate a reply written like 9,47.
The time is 5,51
